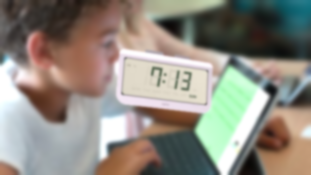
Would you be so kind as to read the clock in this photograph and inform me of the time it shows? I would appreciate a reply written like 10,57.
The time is 7,13
